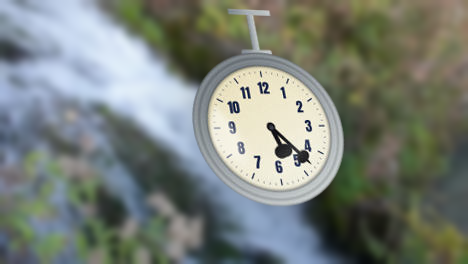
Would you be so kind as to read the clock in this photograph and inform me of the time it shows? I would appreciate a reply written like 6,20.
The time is 5,23
